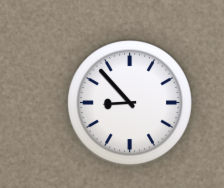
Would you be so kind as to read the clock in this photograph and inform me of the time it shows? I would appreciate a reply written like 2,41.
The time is 8,53
